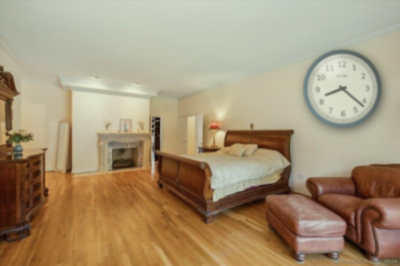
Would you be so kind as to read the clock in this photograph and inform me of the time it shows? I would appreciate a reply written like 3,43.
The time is 8,22
